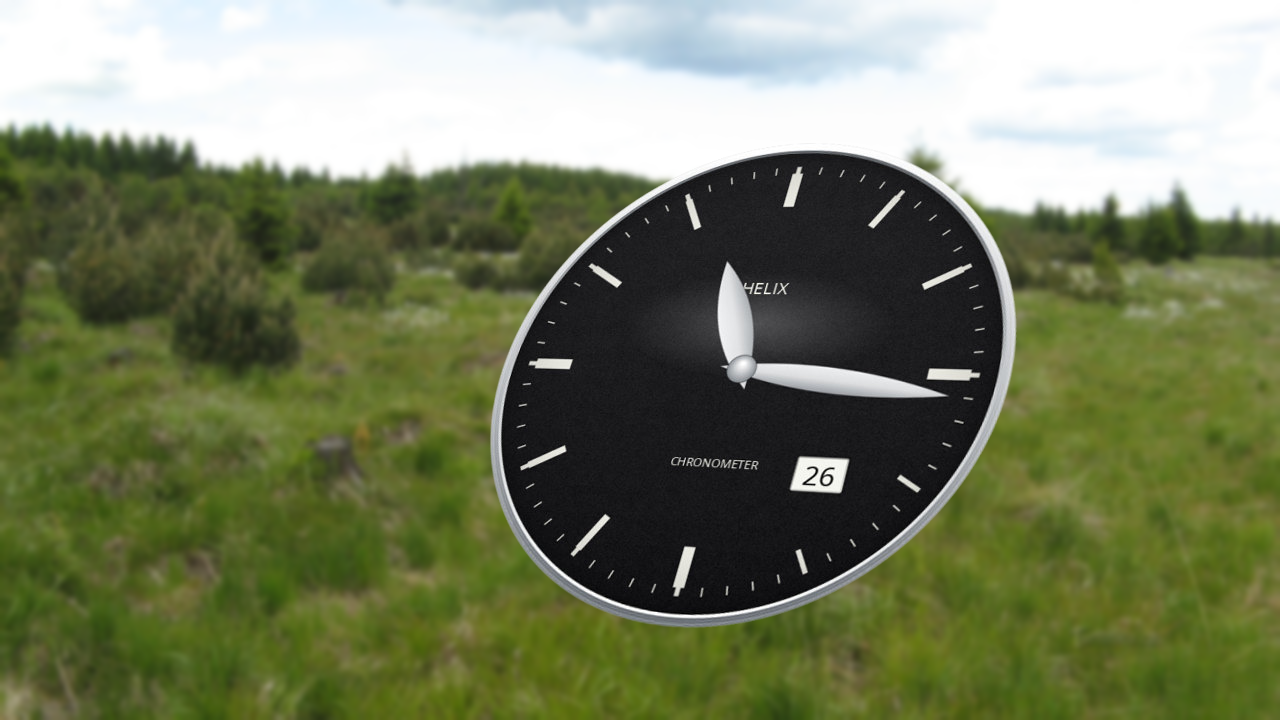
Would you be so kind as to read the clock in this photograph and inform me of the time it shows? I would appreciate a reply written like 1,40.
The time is 11,16
